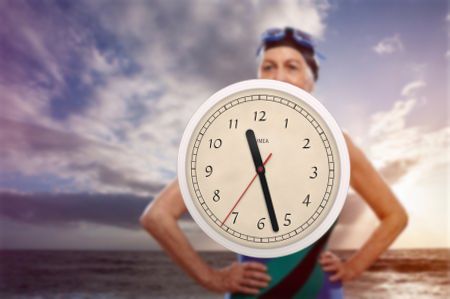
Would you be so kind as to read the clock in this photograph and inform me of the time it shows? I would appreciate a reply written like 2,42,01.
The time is 11,27,36
